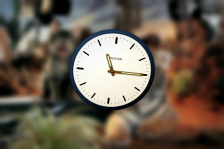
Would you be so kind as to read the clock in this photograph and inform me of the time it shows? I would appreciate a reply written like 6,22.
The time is 11,15
